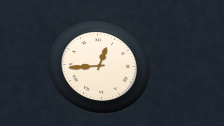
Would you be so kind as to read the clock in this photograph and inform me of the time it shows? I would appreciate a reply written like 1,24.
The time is 12,44
